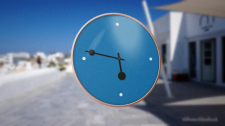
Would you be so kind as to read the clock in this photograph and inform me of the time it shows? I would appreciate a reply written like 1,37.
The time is 5,47
